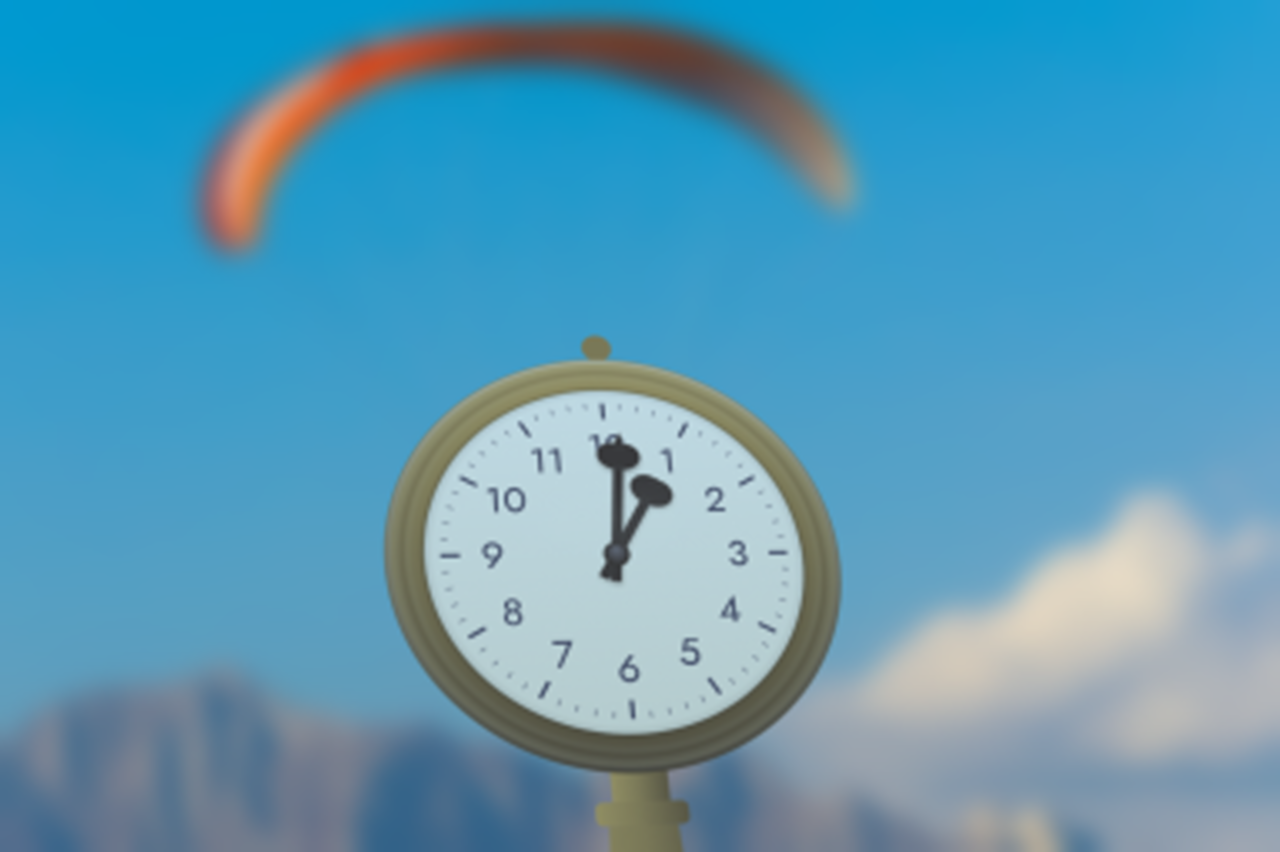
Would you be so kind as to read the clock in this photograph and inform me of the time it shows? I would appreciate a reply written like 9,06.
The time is 1,01
